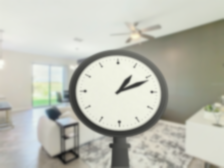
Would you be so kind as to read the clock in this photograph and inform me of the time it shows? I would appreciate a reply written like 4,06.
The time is 1,11
